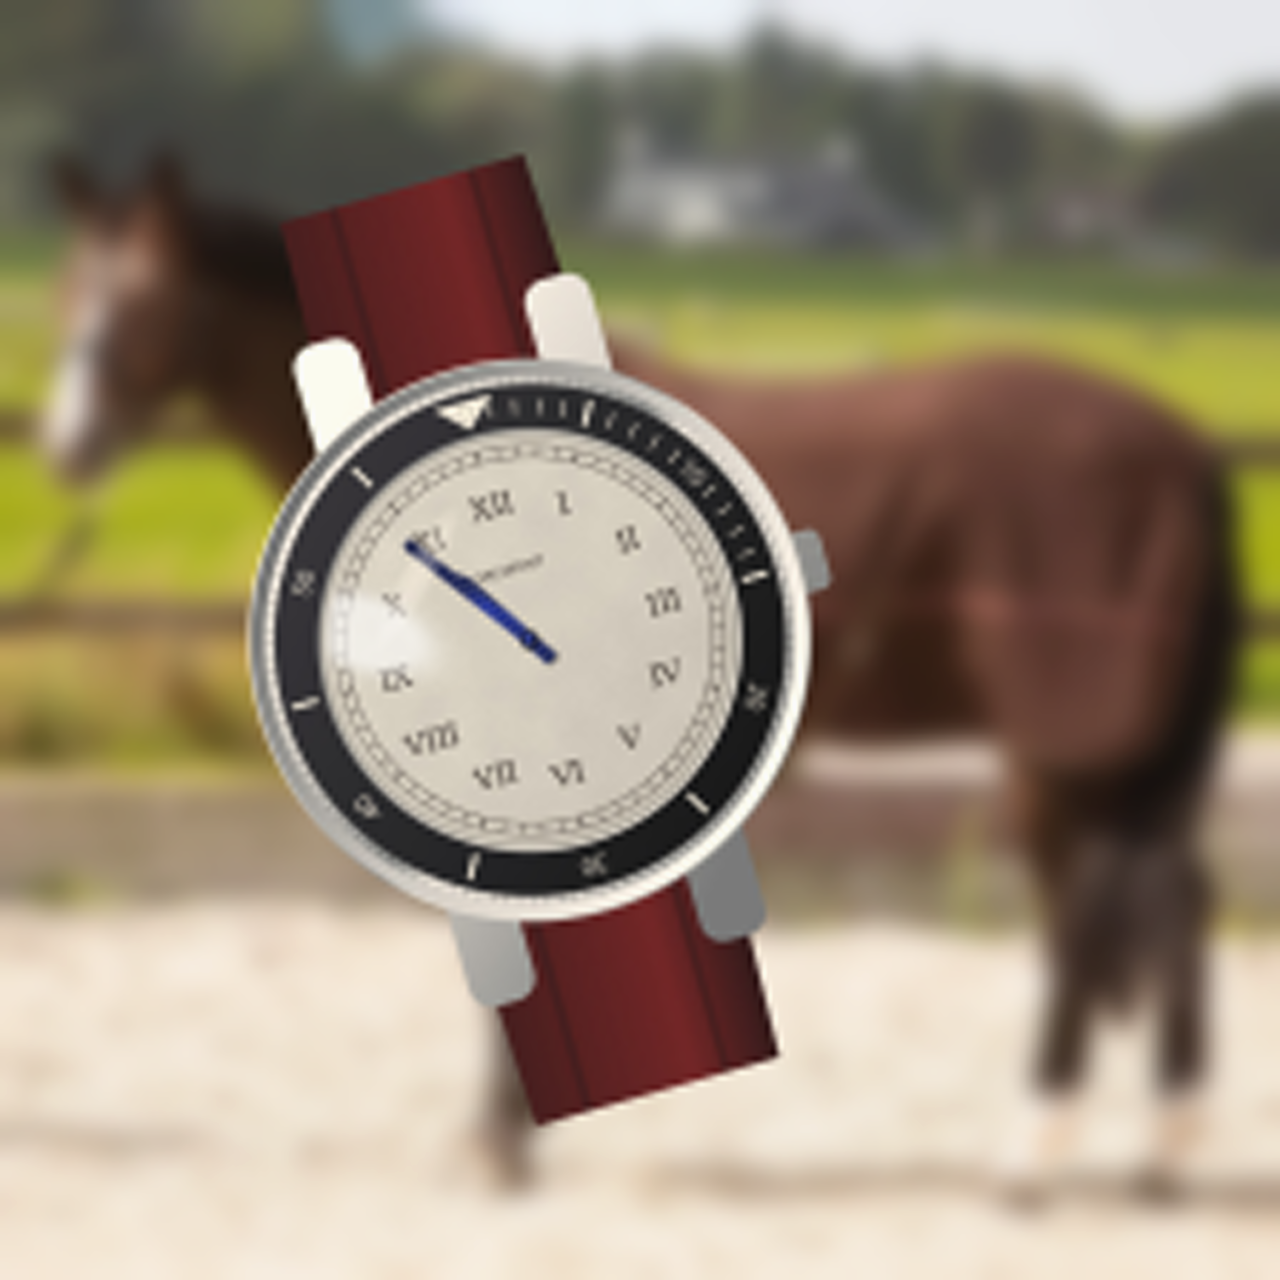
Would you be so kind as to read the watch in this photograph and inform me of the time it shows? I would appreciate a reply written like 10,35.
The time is 10,54
